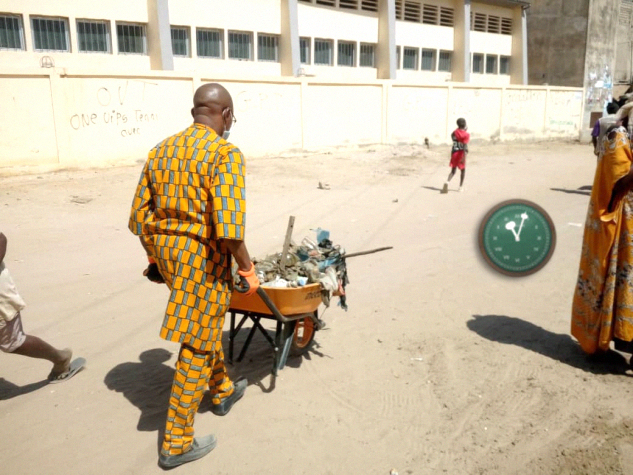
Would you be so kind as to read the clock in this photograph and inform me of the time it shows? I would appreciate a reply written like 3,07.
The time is 11,03
